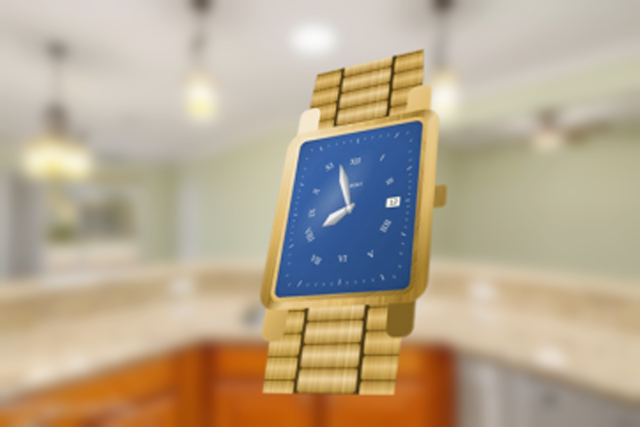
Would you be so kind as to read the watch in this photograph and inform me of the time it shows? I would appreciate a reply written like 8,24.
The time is 7,57
